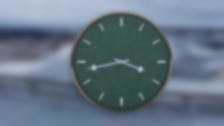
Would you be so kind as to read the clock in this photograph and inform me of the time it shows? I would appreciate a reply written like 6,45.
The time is 3,43
